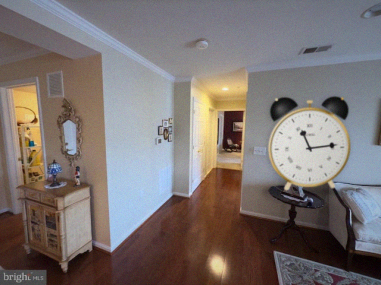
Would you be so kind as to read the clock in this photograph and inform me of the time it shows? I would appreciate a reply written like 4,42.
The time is 11,14
